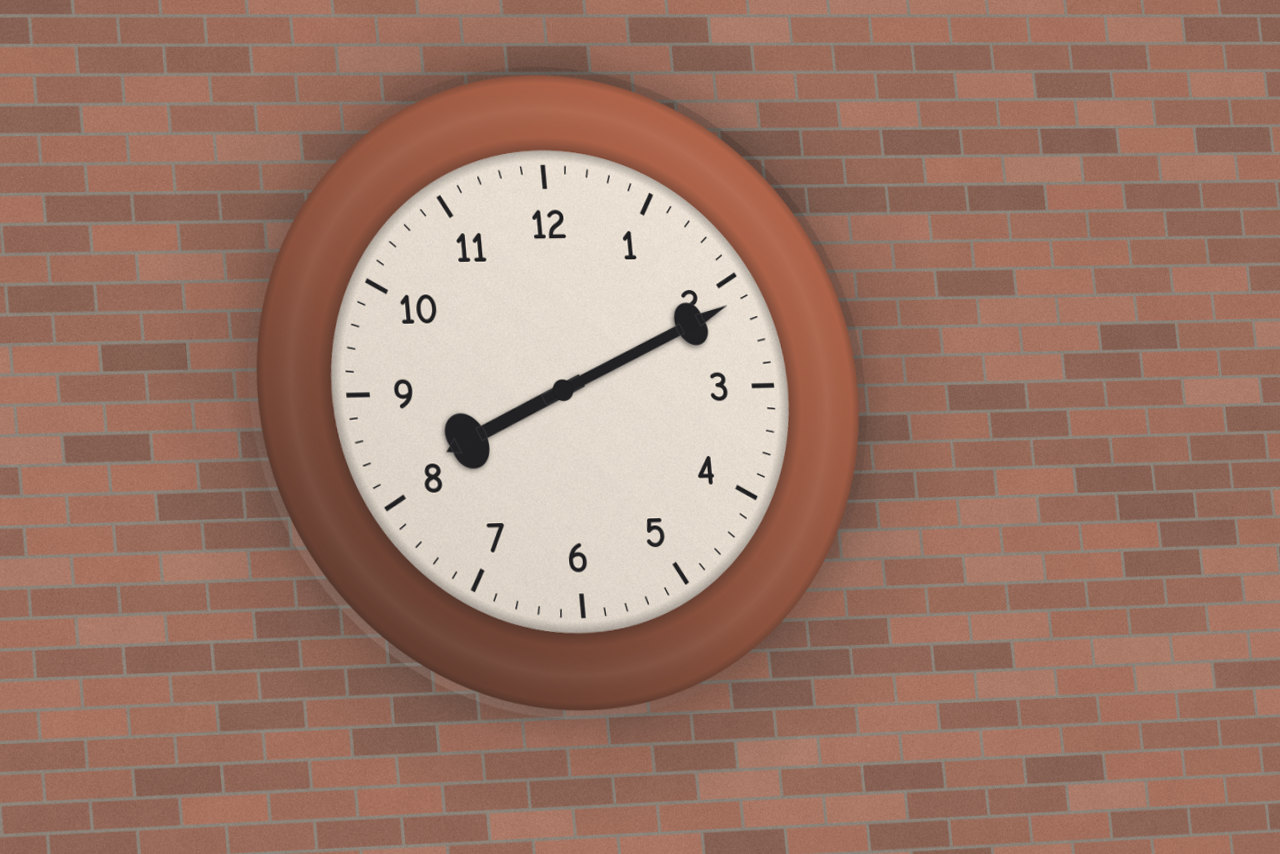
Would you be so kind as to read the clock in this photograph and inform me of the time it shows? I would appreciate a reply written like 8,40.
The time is 8,11
